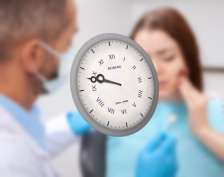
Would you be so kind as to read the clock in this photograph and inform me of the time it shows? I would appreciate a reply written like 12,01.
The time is 9,48
